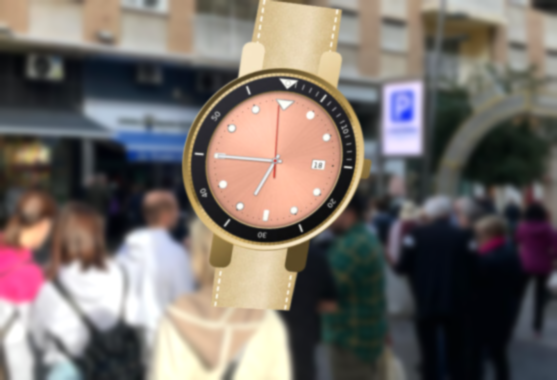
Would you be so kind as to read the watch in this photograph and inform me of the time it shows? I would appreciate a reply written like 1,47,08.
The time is 6,44,59
